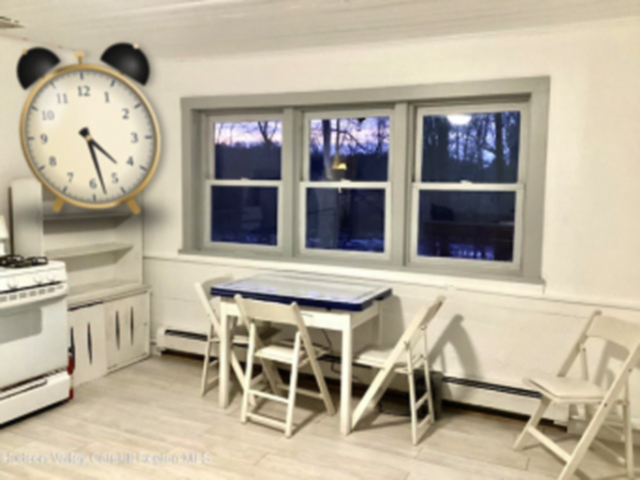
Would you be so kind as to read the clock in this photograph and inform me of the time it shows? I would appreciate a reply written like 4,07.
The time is 4,28
